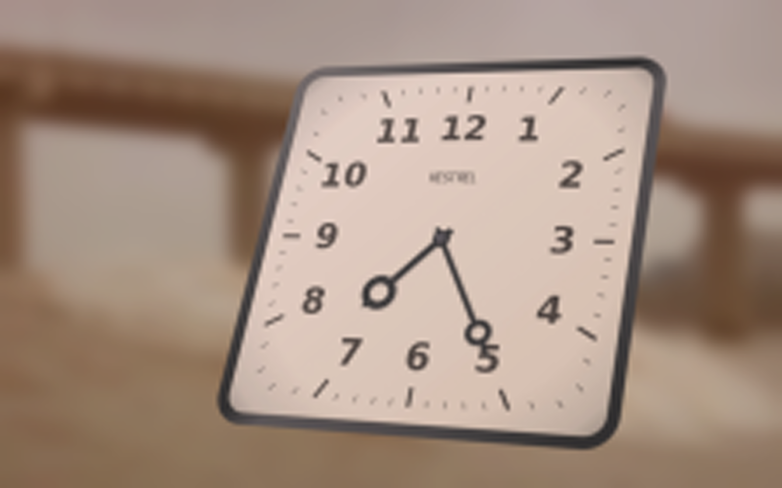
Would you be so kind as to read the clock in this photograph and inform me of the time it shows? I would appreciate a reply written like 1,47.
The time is 7,25
